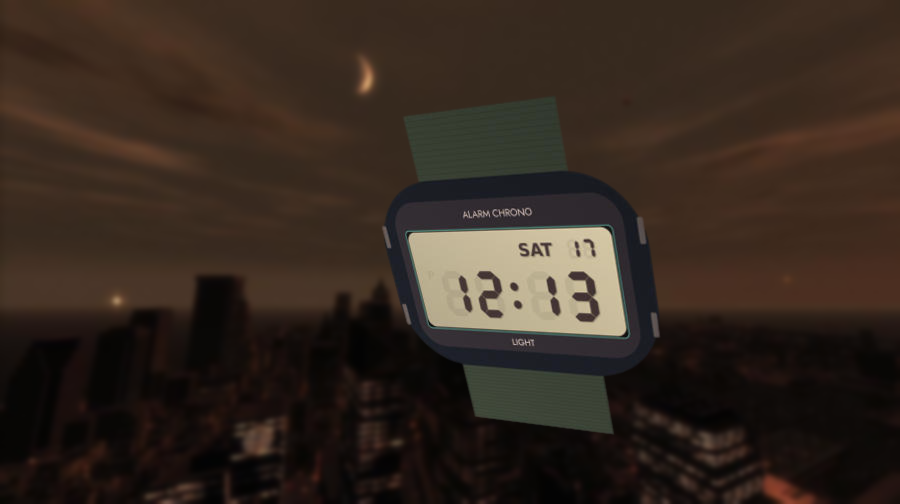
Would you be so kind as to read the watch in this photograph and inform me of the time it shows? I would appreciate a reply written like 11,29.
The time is 12,13
